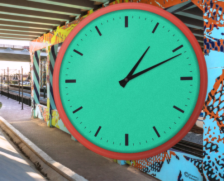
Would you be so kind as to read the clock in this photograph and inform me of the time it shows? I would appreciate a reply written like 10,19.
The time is 1,11
